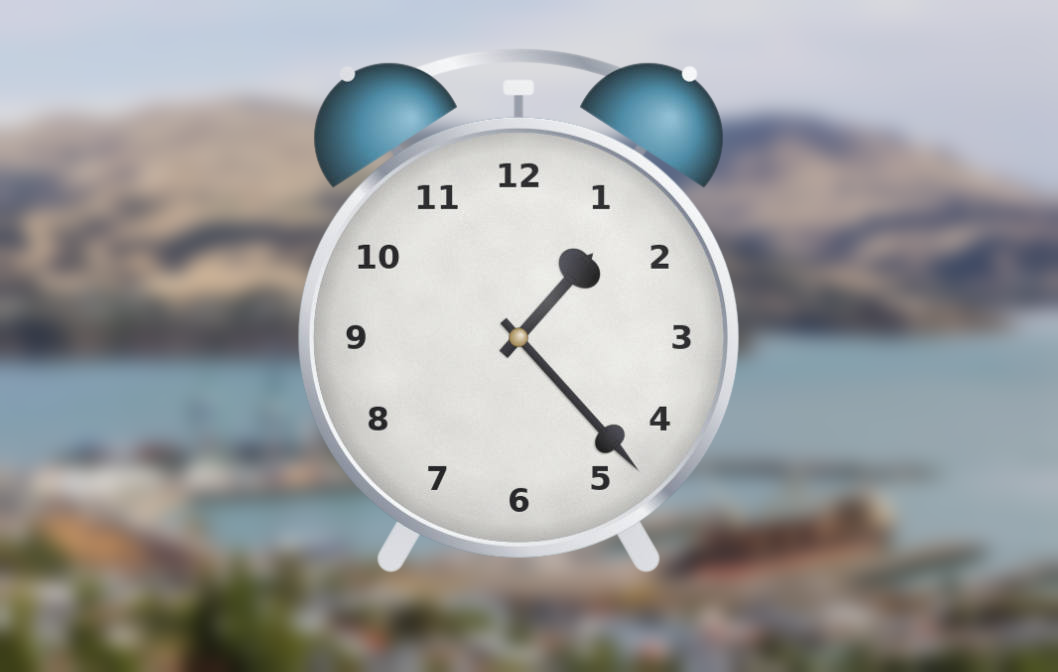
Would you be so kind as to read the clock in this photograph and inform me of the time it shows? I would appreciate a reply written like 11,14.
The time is 1,23
